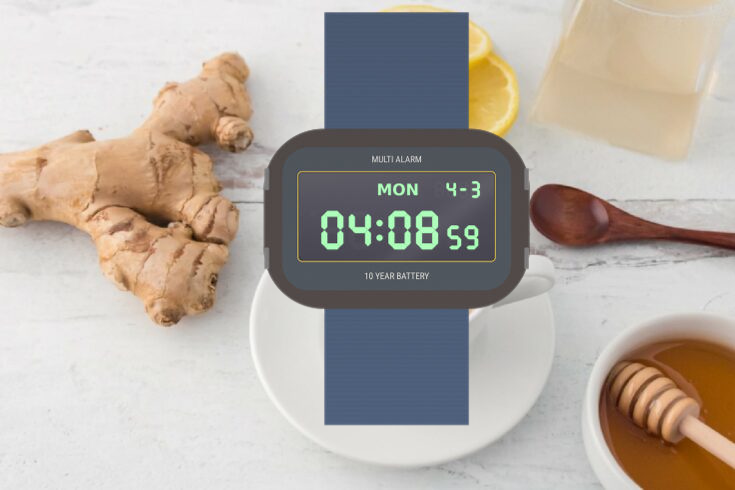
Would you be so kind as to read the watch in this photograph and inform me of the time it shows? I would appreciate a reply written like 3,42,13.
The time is 4,08,59
